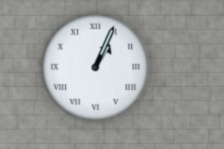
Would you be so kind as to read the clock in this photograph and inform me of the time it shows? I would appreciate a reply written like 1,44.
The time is 1,04
